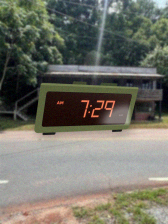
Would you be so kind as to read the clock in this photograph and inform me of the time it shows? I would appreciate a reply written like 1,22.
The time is 7,29
